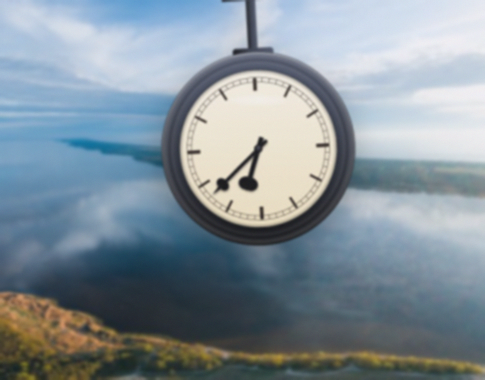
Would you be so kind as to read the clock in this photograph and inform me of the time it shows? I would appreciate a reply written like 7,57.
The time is 6,38
